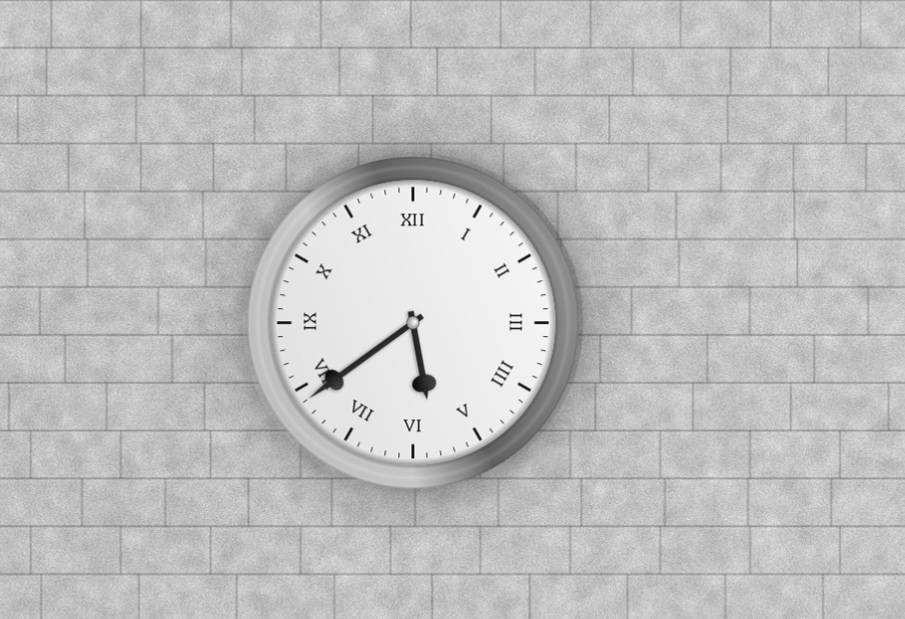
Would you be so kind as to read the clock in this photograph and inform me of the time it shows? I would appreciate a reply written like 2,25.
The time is 5,39
